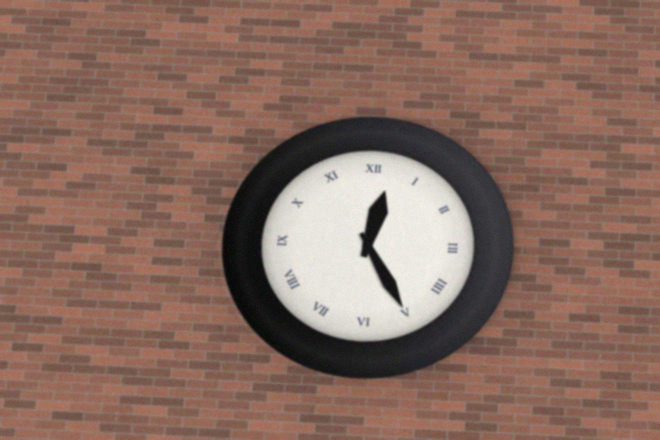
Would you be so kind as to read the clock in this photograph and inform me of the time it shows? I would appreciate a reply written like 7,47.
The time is 12,25
